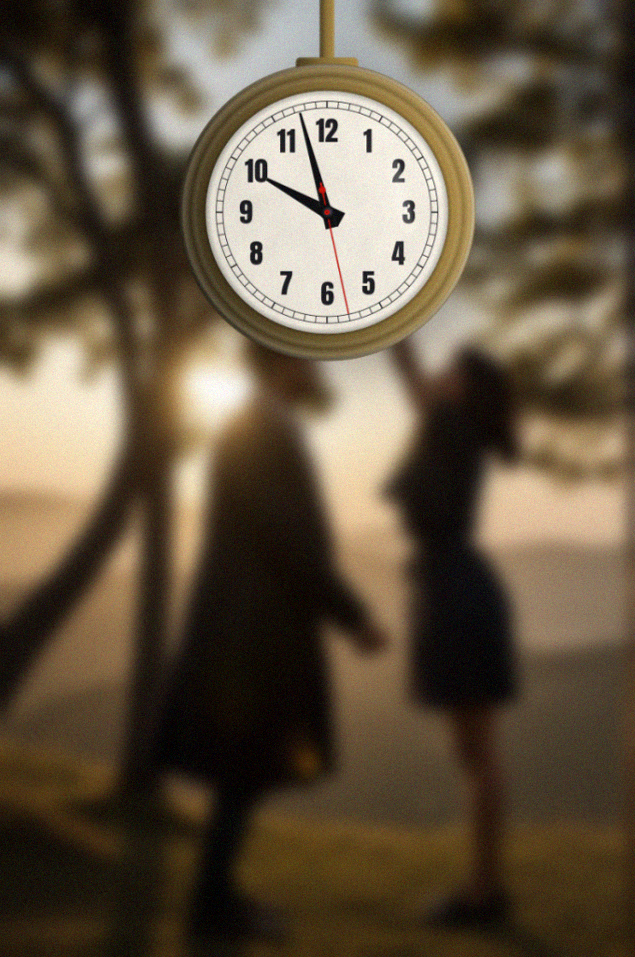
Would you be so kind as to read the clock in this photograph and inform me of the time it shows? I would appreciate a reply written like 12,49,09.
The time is 9,57,28
